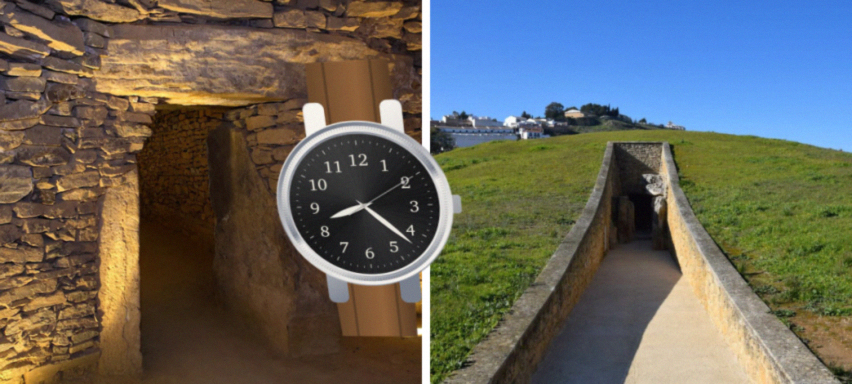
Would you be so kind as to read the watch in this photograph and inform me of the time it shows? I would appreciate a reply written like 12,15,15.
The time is 8,22,10
